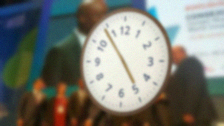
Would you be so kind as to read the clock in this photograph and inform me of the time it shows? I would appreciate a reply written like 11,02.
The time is 4,54
